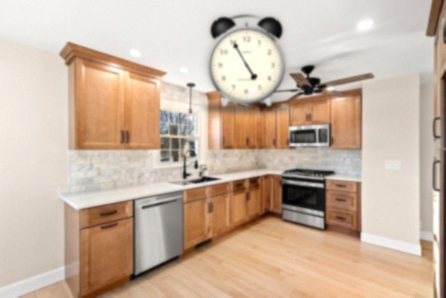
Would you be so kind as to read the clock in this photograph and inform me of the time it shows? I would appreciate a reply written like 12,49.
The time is 4,55
